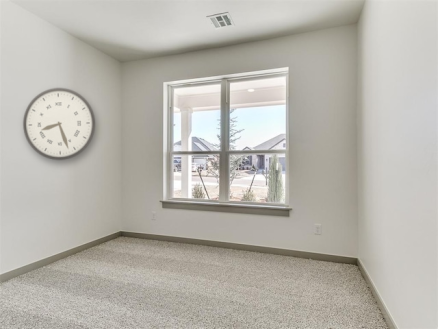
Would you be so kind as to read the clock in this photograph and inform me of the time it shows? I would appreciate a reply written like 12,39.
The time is 8,27
